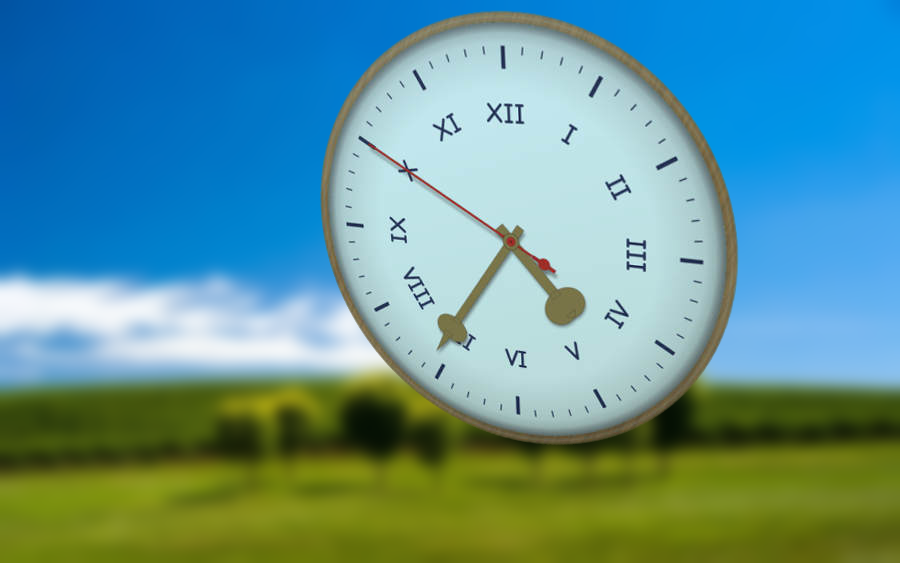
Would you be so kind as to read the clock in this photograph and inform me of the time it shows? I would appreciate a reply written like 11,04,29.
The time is 4,35,50
